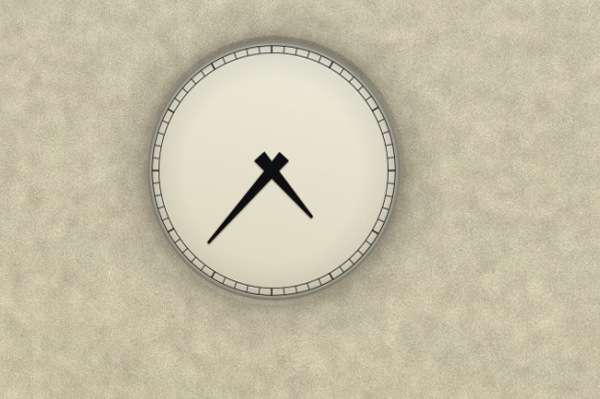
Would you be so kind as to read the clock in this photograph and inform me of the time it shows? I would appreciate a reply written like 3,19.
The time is 4,37
